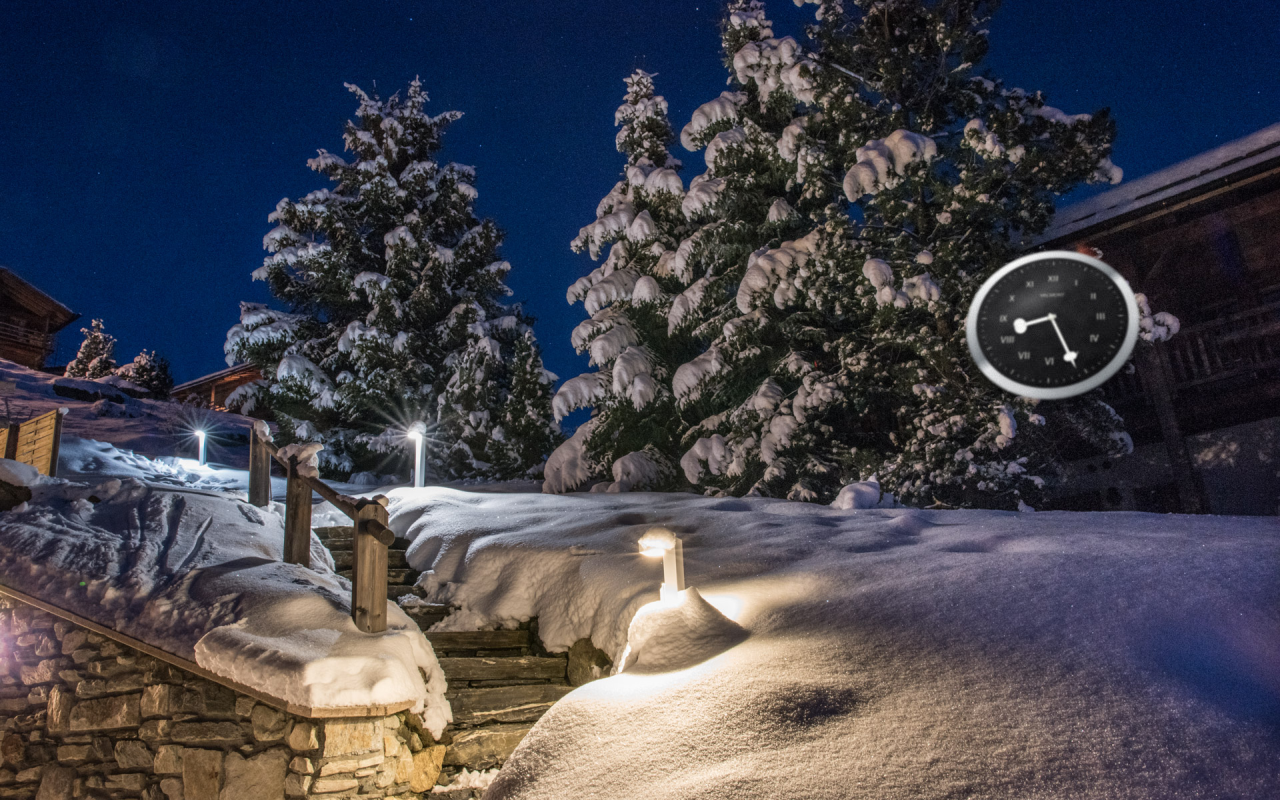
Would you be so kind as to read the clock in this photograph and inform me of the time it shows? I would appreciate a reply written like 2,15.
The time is 8,26
